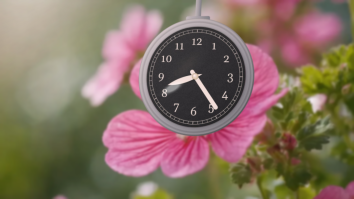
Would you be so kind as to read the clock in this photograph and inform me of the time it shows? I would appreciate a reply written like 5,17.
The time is 8,24
